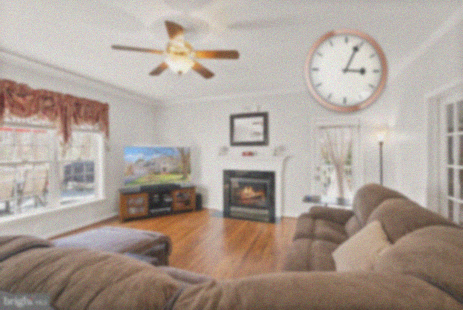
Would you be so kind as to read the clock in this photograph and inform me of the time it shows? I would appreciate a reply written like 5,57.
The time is 3,04
